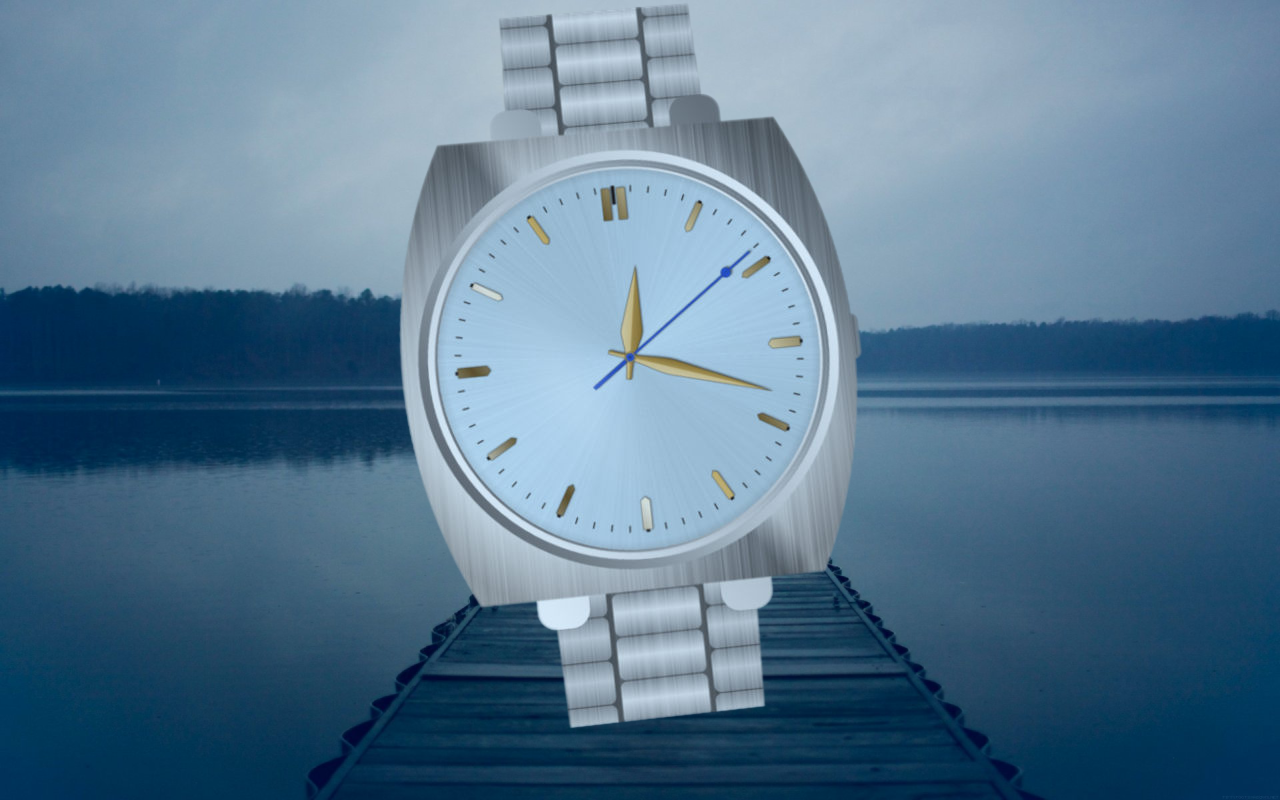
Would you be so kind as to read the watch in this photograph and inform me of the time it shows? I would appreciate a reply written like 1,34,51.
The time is 12,18,09
